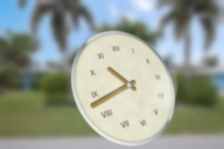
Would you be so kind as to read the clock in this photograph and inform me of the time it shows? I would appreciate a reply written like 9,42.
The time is 10,43
